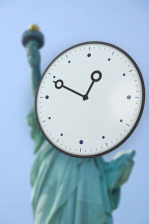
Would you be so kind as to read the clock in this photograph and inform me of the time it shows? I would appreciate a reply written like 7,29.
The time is 12,49
